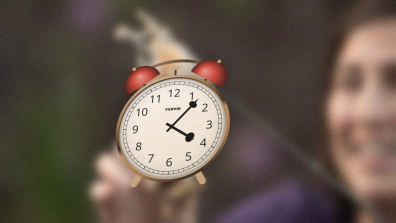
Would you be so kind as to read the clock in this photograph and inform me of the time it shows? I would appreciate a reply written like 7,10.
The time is 4,07
